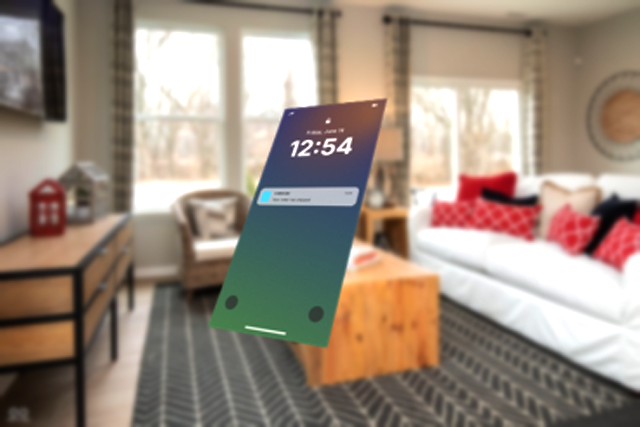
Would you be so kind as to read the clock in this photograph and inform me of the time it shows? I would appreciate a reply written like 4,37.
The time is 12,54
